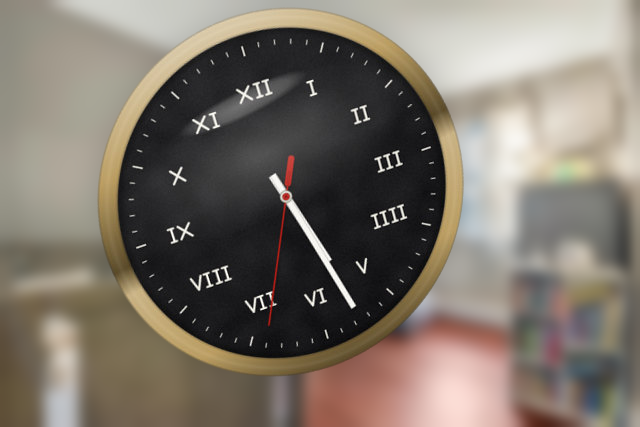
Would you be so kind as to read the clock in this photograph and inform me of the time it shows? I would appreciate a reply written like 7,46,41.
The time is 5,27,34
